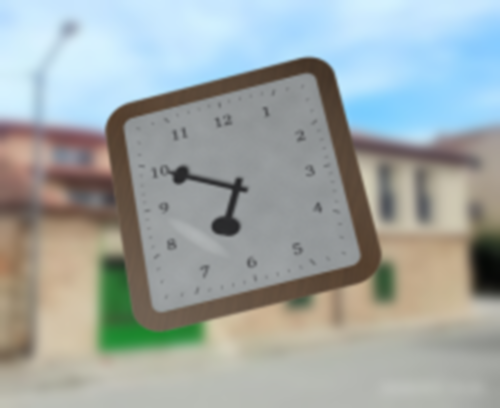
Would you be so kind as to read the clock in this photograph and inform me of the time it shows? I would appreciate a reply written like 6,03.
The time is 6,50
